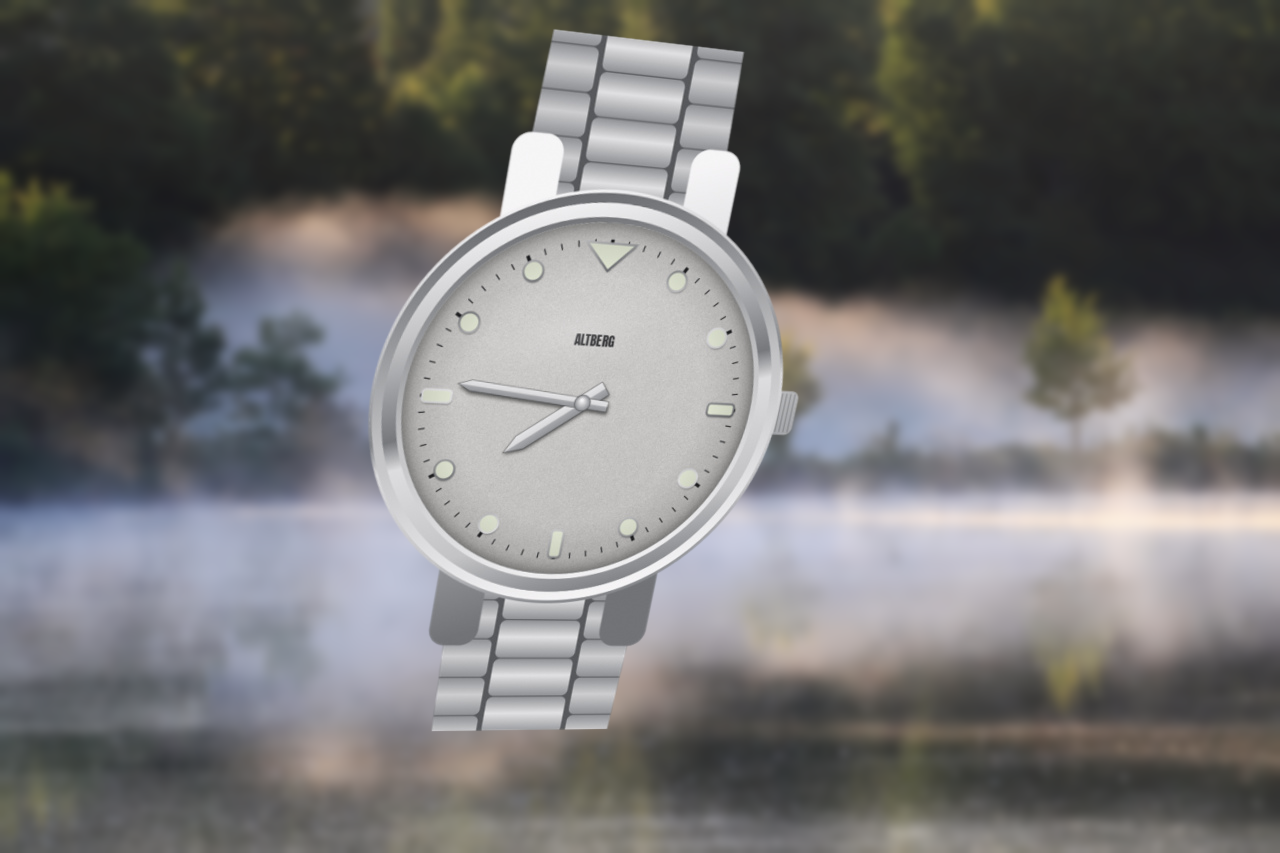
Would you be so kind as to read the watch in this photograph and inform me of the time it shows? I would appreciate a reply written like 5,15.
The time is 7,46
